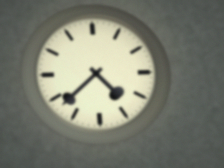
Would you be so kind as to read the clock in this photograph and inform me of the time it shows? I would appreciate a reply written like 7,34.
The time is 4,38
